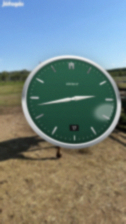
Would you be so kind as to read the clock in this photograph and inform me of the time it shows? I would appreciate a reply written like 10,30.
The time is 2,43
